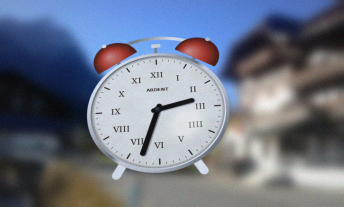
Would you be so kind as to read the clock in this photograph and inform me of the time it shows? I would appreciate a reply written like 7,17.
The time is 2,33
